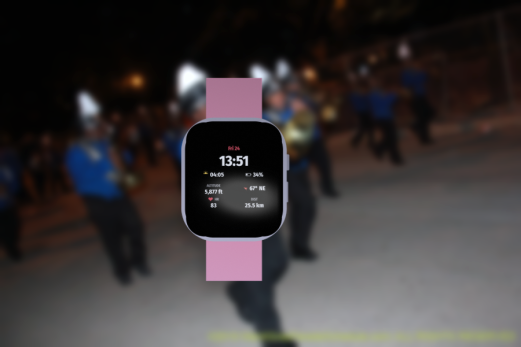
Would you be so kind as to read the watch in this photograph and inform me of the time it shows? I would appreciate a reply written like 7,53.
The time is 13,51
